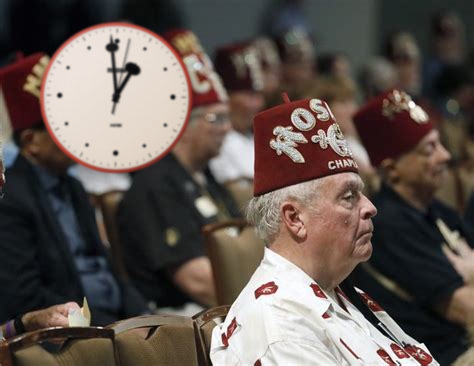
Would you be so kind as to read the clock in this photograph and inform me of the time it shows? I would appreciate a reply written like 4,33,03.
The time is 12,59,02
